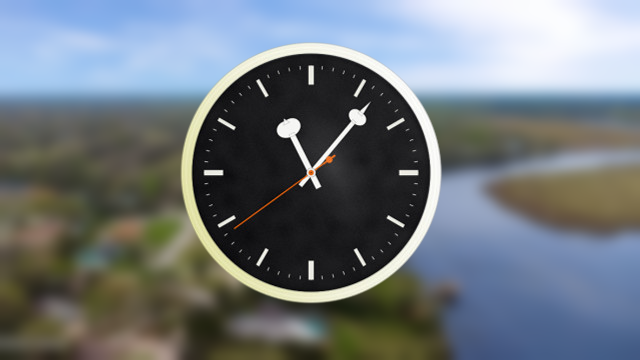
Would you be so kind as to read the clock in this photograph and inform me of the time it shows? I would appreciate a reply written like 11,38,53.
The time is 11,06,39
